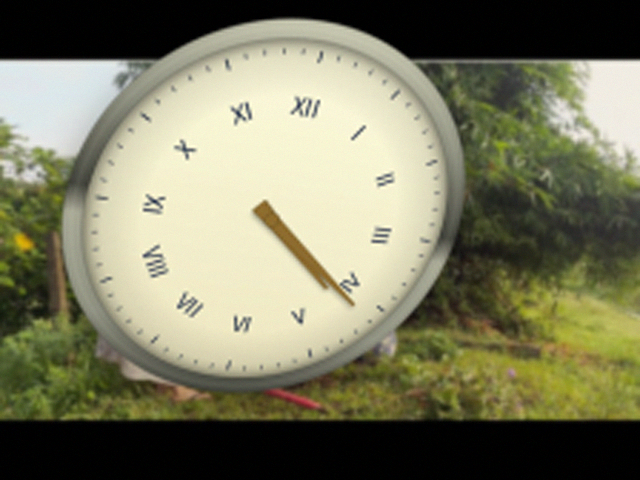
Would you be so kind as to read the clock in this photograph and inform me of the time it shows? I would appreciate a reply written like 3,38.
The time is 4,21
